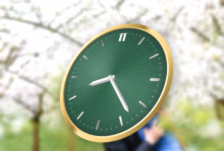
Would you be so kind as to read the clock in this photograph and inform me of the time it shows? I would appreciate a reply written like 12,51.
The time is 8,23
